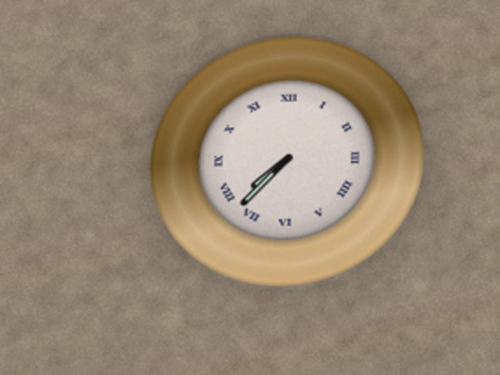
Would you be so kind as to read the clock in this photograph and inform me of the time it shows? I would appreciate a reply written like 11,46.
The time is 7,37
